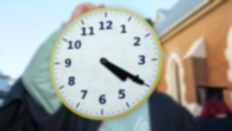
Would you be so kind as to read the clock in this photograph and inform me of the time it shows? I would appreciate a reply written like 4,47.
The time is 4,20
